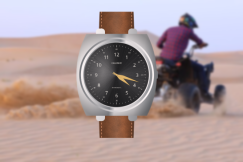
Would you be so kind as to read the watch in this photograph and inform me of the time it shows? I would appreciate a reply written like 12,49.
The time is 4,18
